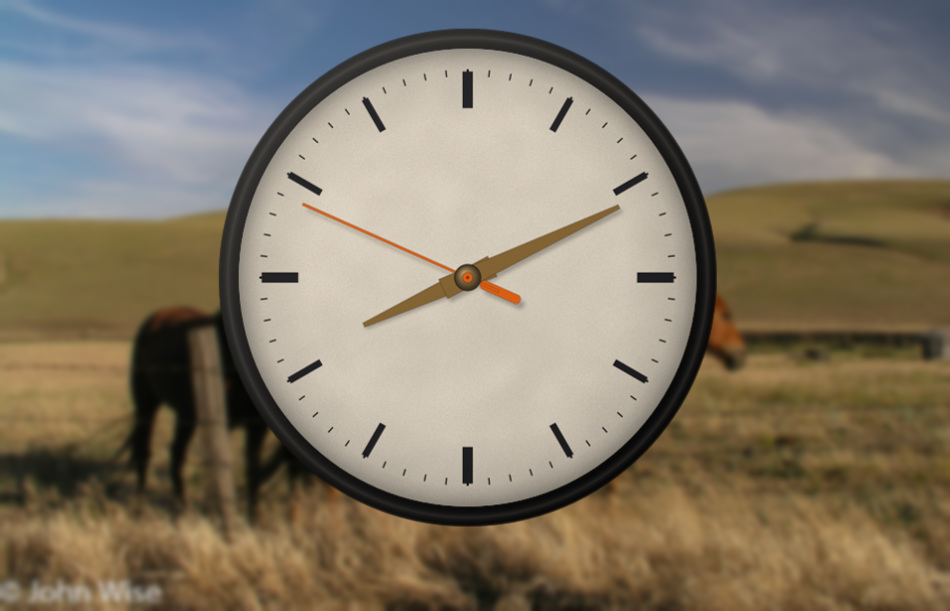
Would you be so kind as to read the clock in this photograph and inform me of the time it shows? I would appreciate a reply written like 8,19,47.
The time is 8,10,49
